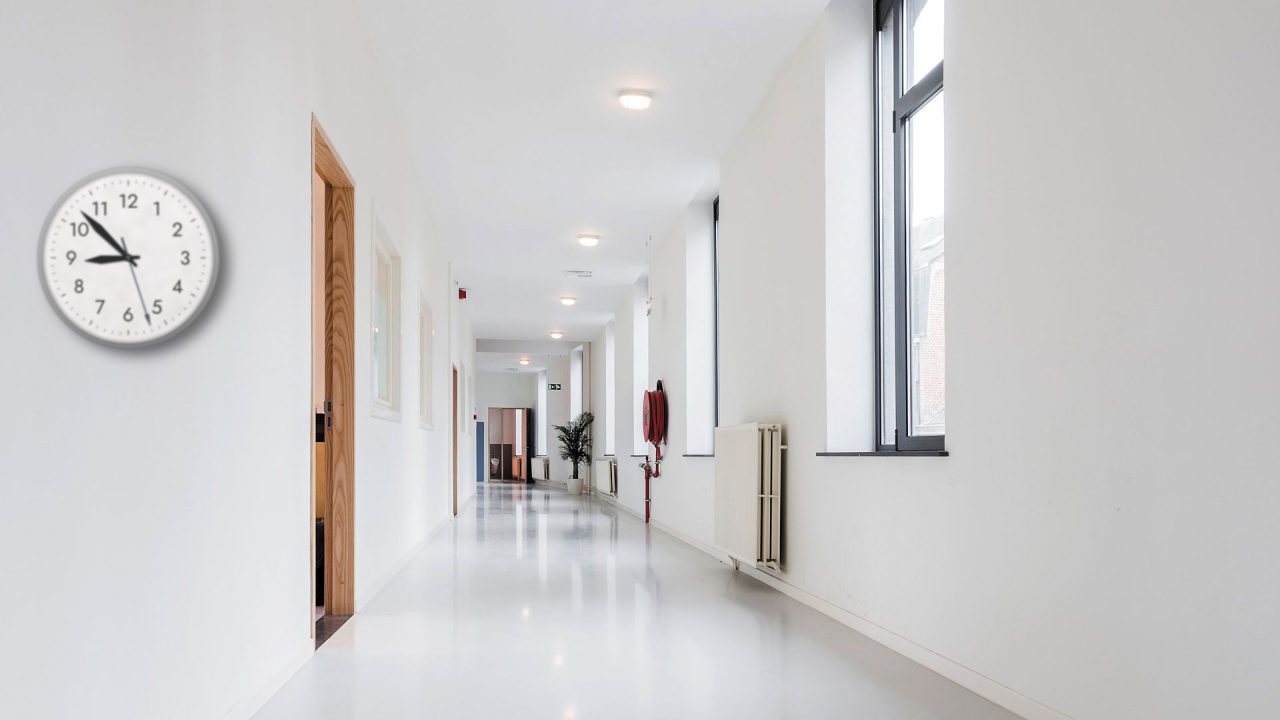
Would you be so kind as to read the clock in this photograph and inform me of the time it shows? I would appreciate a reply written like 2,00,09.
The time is 8,52,27
